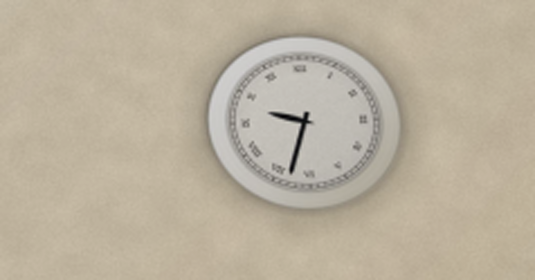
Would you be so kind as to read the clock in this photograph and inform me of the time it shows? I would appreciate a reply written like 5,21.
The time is 9,33
